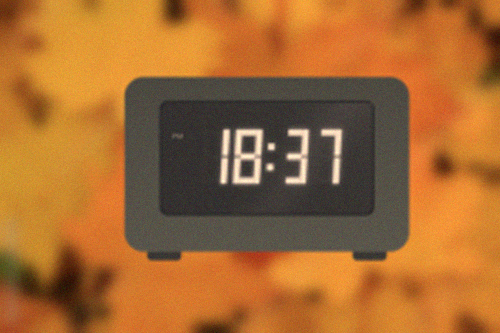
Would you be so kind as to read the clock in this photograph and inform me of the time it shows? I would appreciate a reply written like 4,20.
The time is 18,37
